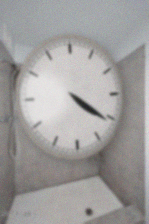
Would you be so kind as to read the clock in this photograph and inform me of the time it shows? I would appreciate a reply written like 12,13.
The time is 4,21
